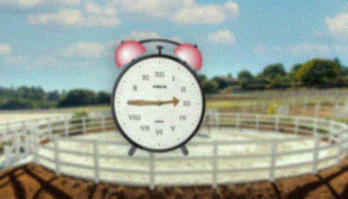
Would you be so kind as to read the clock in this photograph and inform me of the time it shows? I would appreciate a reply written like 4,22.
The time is 2,45
